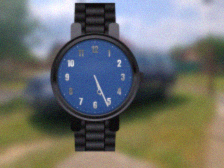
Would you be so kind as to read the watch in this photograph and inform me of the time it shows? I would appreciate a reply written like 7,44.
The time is 5,26
